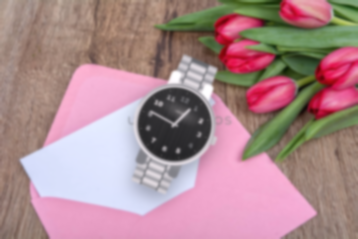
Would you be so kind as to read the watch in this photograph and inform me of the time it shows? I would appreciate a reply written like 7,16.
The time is 12,46
